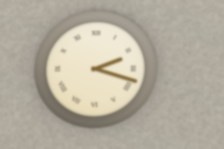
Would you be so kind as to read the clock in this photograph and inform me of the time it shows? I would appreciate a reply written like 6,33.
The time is 2,18
